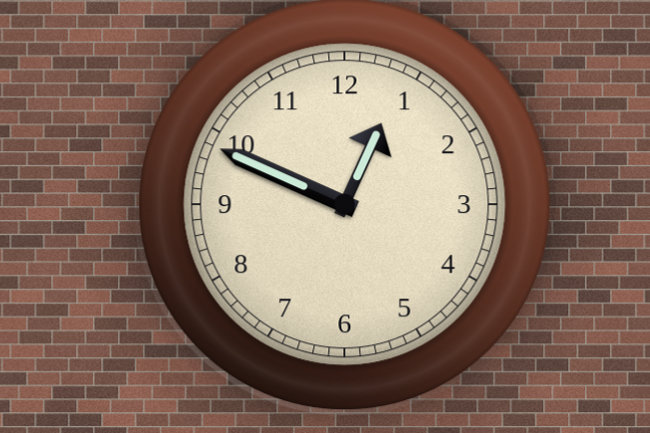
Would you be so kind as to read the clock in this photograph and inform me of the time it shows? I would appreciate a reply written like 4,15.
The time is 12,49
